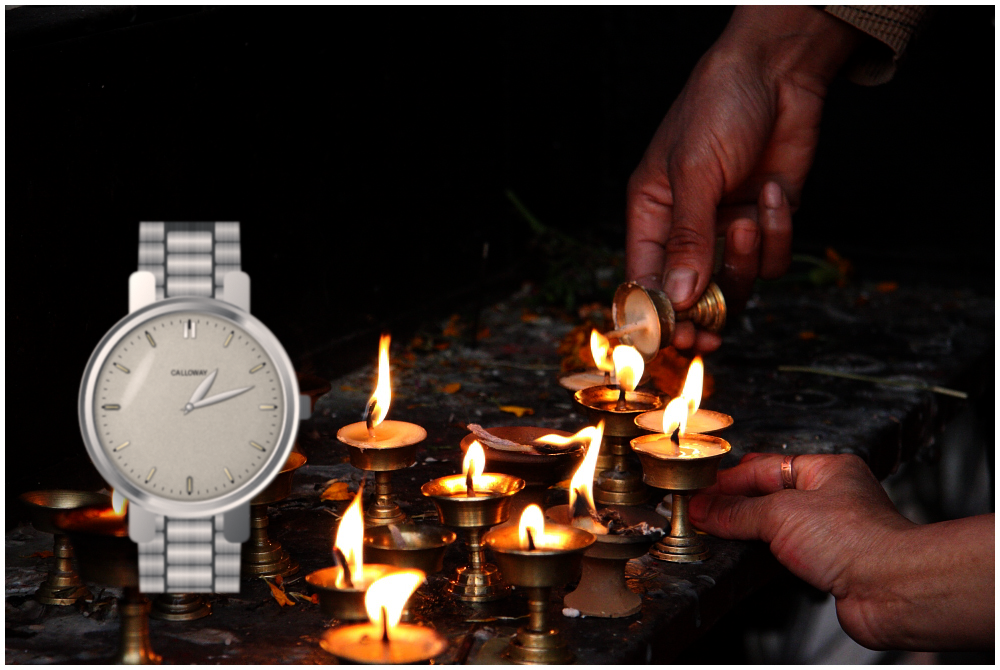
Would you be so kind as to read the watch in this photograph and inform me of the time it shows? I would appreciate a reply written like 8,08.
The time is 1,12
